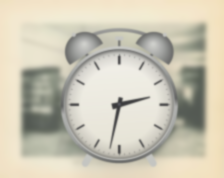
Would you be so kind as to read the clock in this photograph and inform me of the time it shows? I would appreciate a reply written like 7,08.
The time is 2,32
